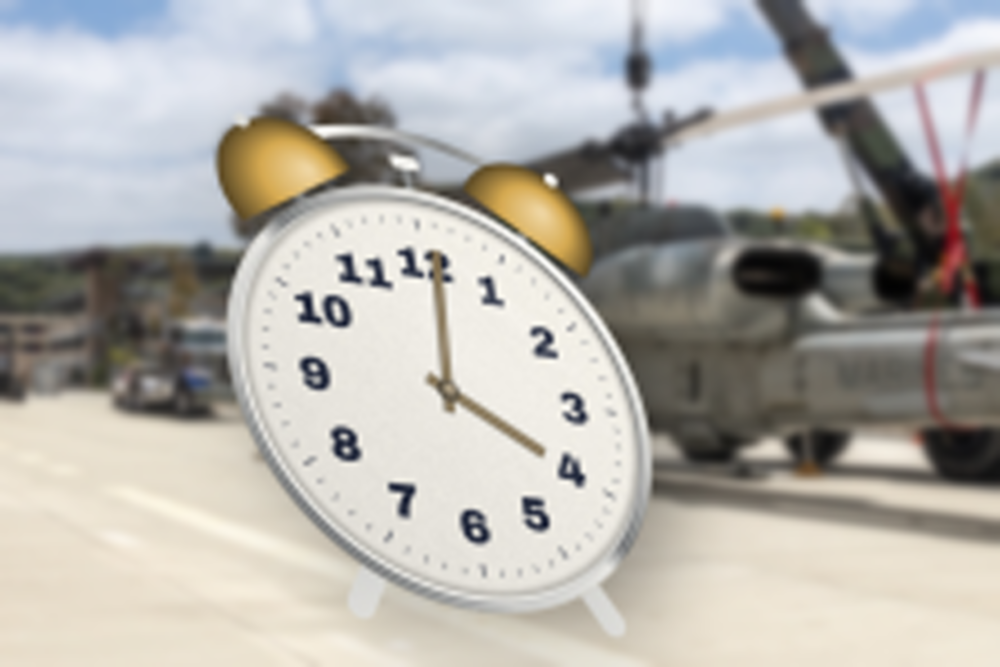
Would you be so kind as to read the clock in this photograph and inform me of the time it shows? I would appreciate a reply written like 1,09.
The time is 4,01
